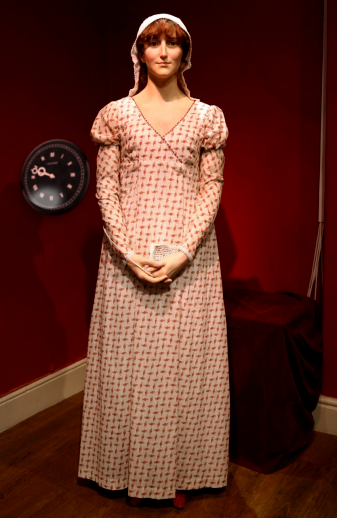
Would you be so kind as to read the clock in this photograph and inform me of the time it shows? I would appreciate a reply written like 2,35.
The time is 9,48
